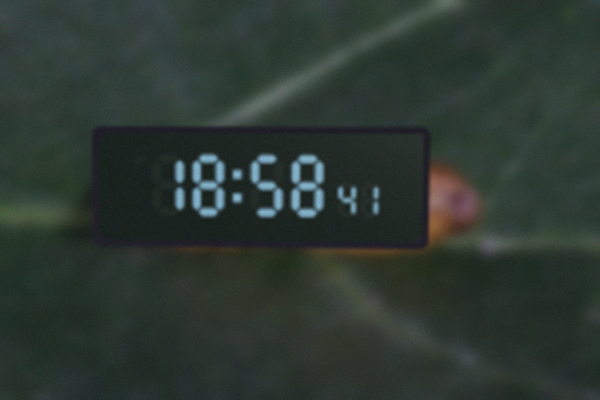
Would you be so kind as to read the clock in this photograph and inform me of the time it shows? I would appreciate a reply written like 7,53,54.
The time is 18,58,41
